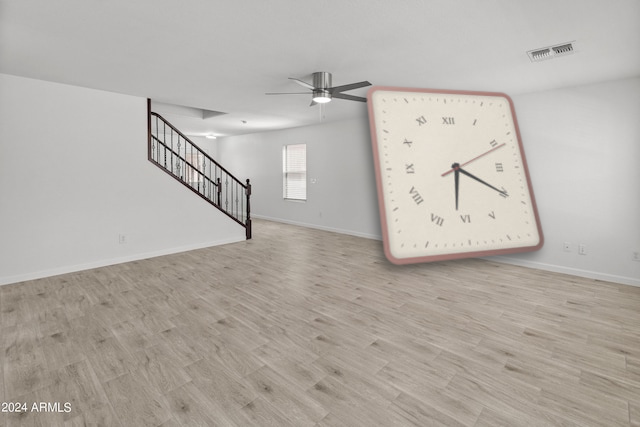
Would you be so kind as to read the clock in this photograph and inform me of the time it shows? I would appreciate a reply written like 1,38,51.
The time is 6,20,11
